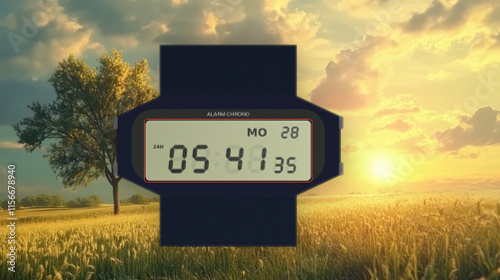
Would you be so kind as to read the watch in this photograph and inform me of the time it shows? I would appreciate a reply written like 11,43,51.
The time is 5,41,35
